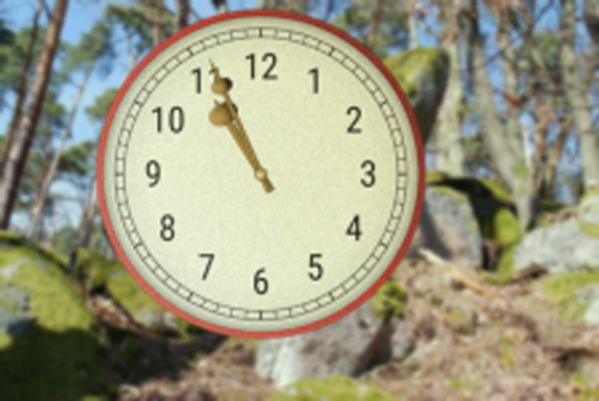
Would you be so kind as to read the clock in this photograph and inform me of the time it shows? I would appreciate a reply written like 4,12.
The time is 10,56
